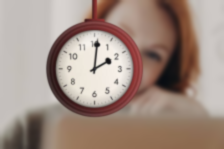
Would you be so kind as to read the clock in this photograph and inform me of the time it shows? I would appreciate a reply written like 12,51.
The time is 2,01
